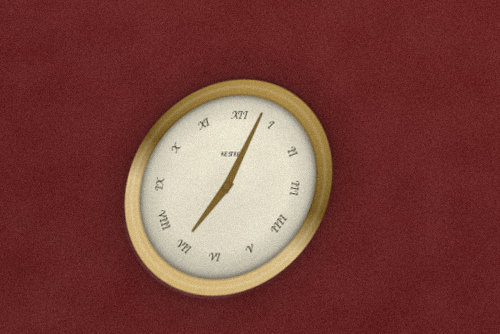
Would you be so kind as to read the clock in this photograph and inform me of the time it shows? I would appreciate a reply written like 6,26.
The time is 7,03
